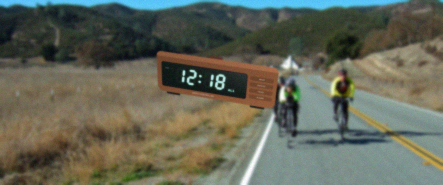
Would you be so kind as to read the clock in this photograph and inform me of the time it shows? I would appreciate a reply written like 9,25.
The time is 12,18
